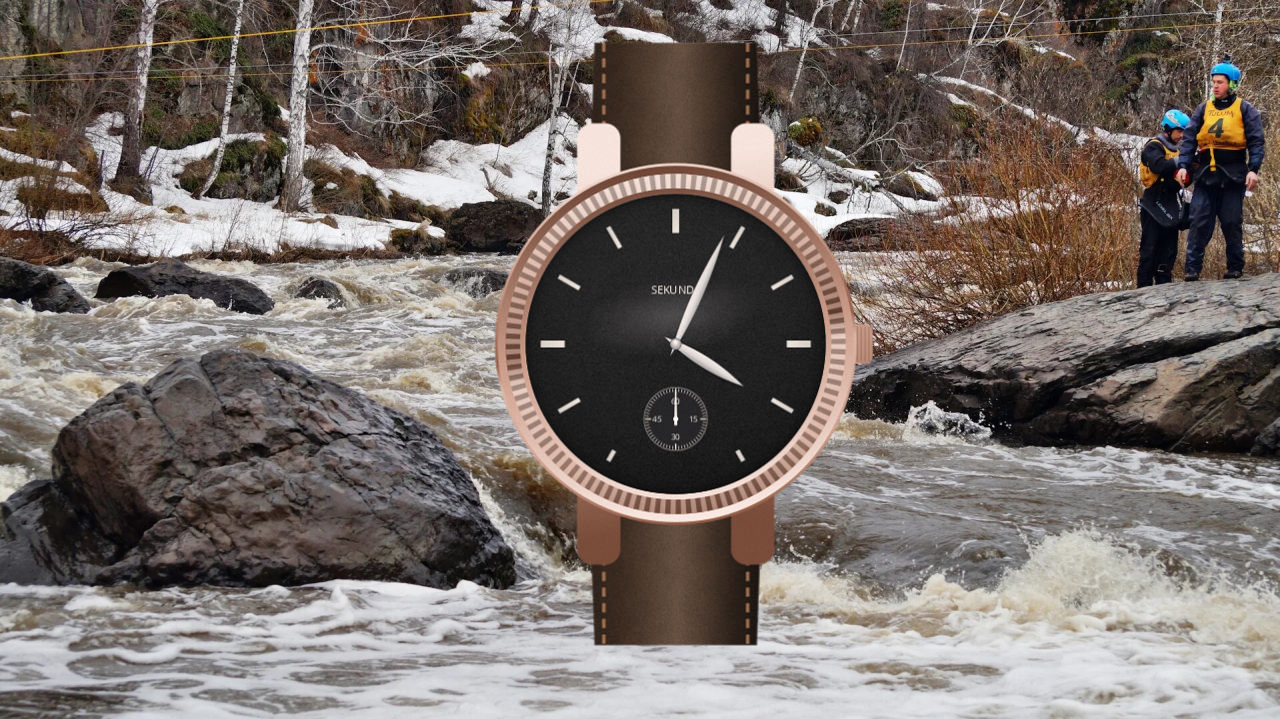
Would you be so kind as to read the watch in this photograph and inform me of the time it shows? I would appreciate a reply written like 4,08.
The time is 4,04
